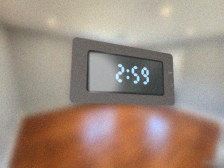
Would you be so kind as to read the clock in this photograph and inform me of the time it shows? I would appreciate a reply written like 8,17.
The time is 2,59
